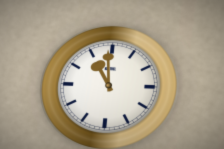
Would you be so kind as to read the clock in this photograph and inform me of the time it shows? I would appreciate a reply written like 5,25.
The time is 10,59
